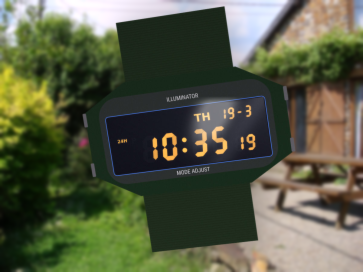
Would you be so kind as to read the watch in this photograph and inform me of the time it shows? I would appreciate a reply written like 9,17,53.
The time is 10,35,19
